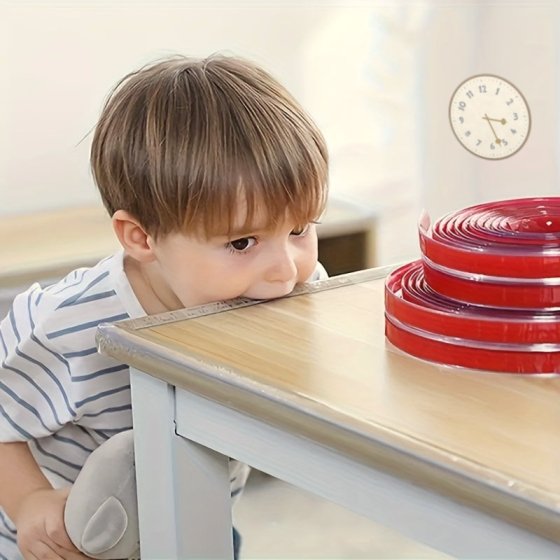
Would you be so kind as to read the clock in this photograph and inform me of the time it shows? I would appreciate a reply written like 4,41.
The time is 3,27
